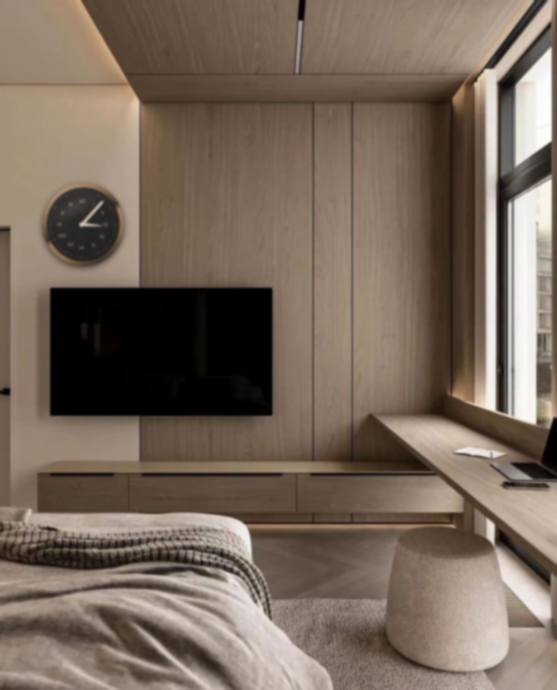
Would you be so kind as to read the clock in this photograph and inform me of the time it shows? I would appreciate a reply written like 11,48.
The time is 3,07
